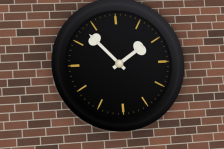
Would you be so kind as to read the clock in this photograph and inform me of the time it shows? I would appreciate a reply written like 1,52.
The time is 1,53
